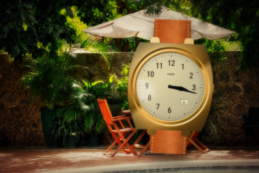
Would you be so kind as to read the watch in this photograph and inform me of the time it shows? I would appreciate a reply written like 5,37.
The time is 3,17
